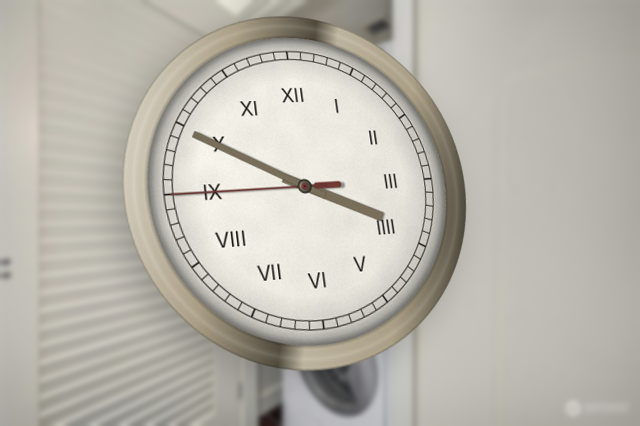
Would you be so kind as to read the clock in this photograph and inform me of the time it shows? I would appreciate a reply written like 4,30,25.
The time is 3,49,45
